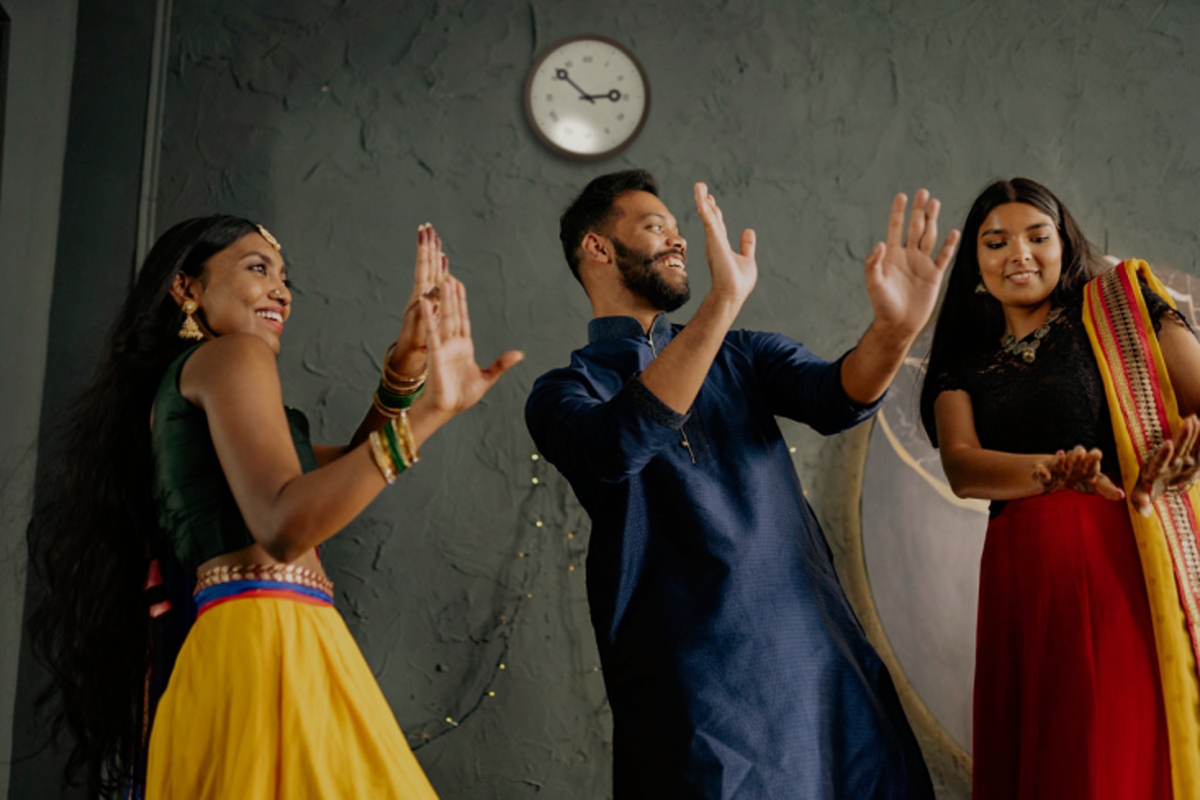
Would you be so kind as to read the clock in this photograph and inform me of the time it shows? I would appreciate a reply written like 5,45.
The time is 2,52
